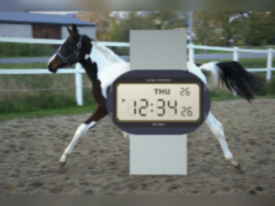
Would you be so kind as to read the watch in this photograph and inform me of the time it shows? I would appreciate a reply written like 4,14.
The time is 12,34
